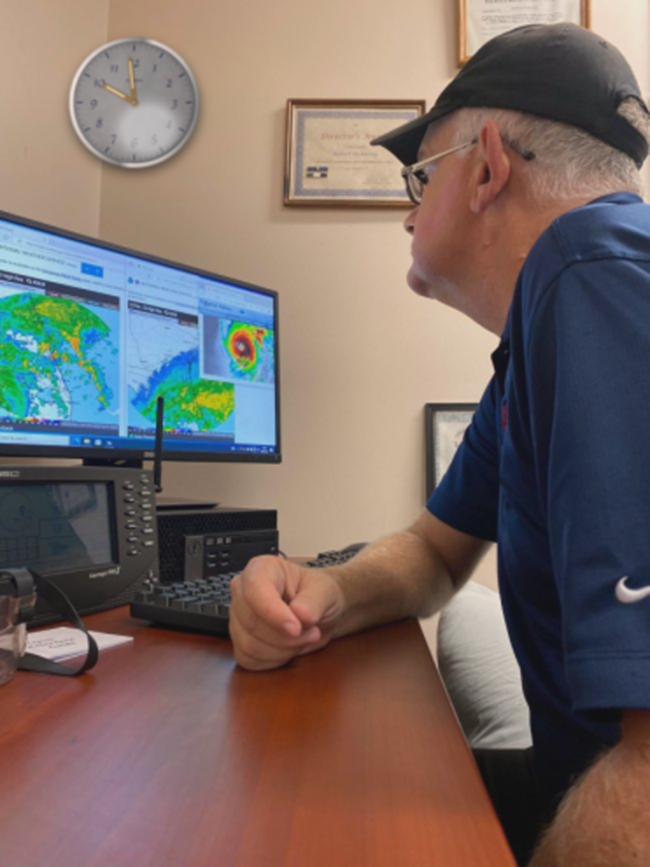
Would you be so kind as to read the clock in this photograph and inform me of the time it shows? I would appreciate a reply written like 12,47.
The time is 9,59
